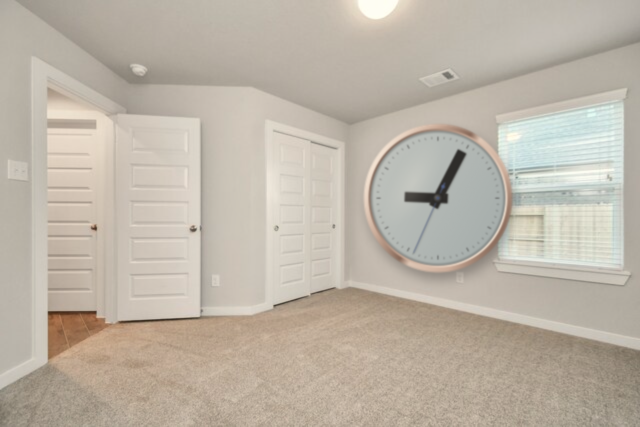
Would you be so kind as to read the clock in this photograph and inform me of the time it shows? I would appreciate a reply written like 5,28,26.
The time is 9,04,34
